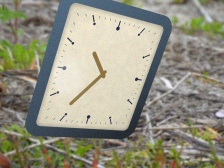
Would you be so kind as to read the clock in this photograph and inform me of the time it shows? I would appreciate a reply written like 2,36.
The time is 10,36
